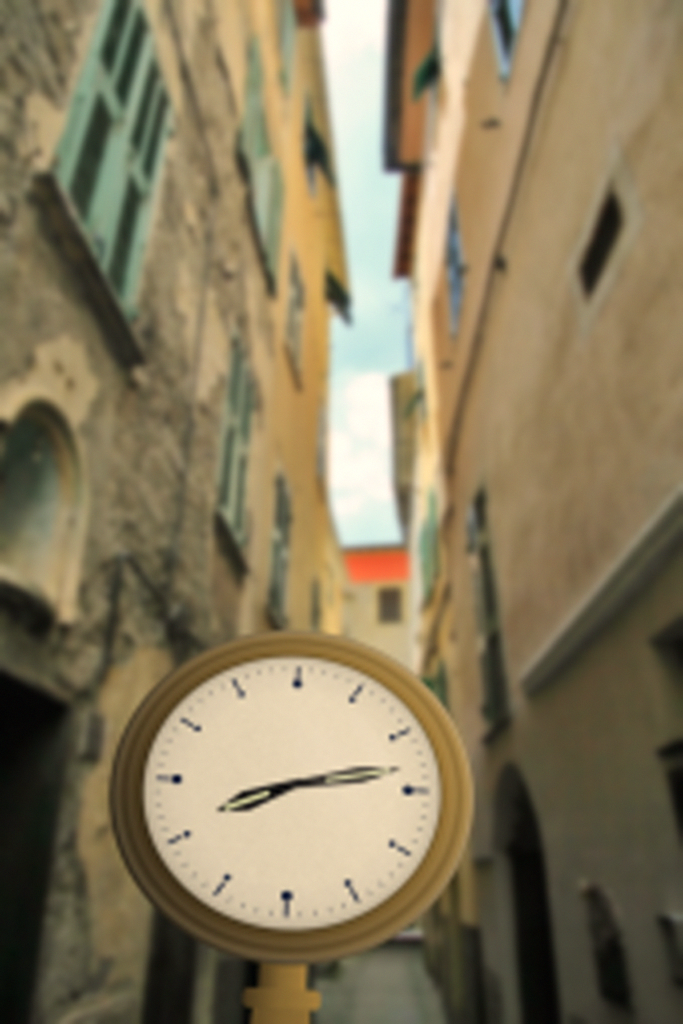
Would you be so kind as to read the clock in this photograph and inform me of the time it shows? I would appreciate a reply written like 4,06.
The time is 8,13
